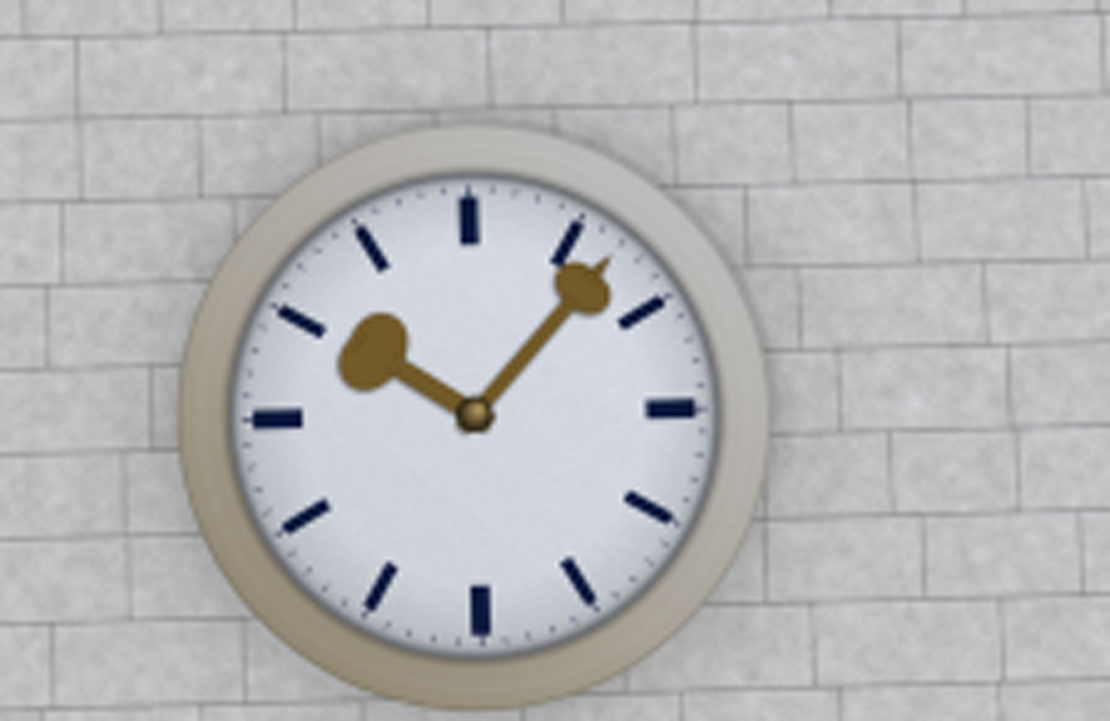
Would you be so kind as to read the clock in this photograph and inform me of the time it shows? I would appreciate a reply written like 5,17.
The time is 10,07
